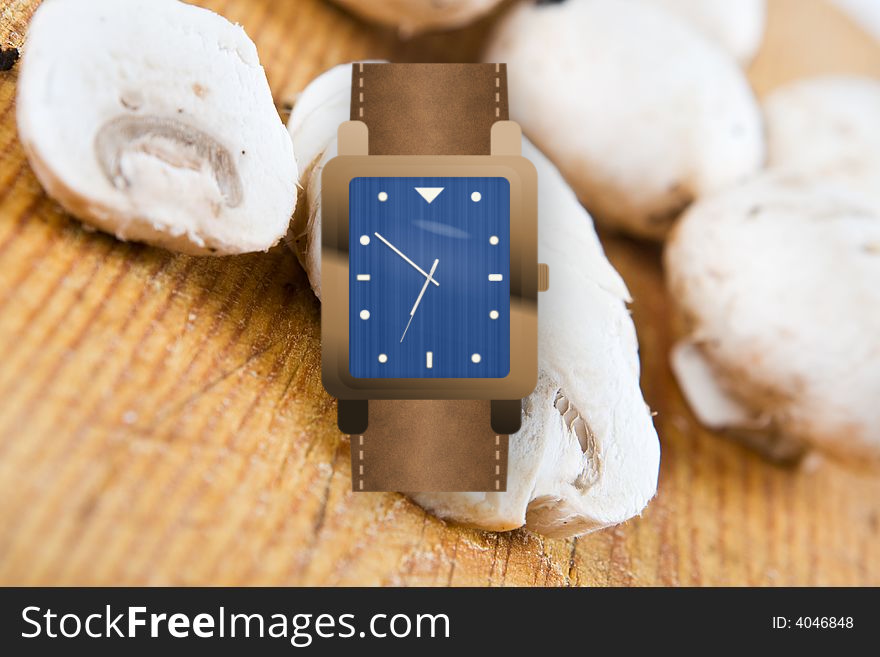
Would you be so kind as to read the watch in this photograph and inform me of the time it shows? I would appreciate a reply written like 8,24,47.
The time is 6,51,34
